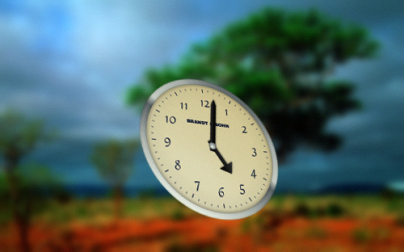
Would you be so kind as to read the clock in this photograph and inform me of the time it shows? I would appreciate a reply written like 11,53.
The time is 5,02
